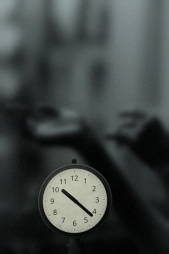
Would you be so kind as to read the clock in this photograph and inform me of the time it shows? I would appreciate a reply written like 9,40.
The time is 10,22
